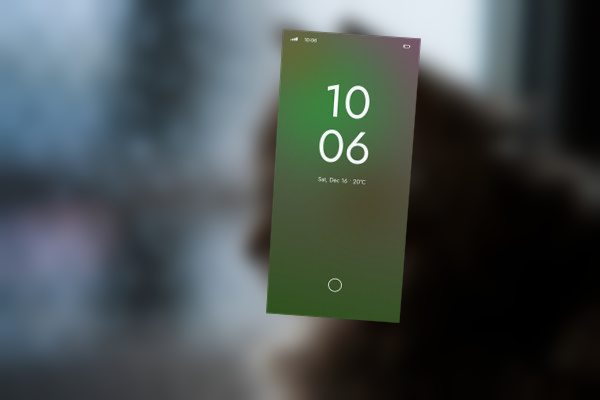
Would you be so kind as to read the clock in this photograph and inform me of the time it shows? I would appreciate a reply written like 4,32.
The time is 10,06
